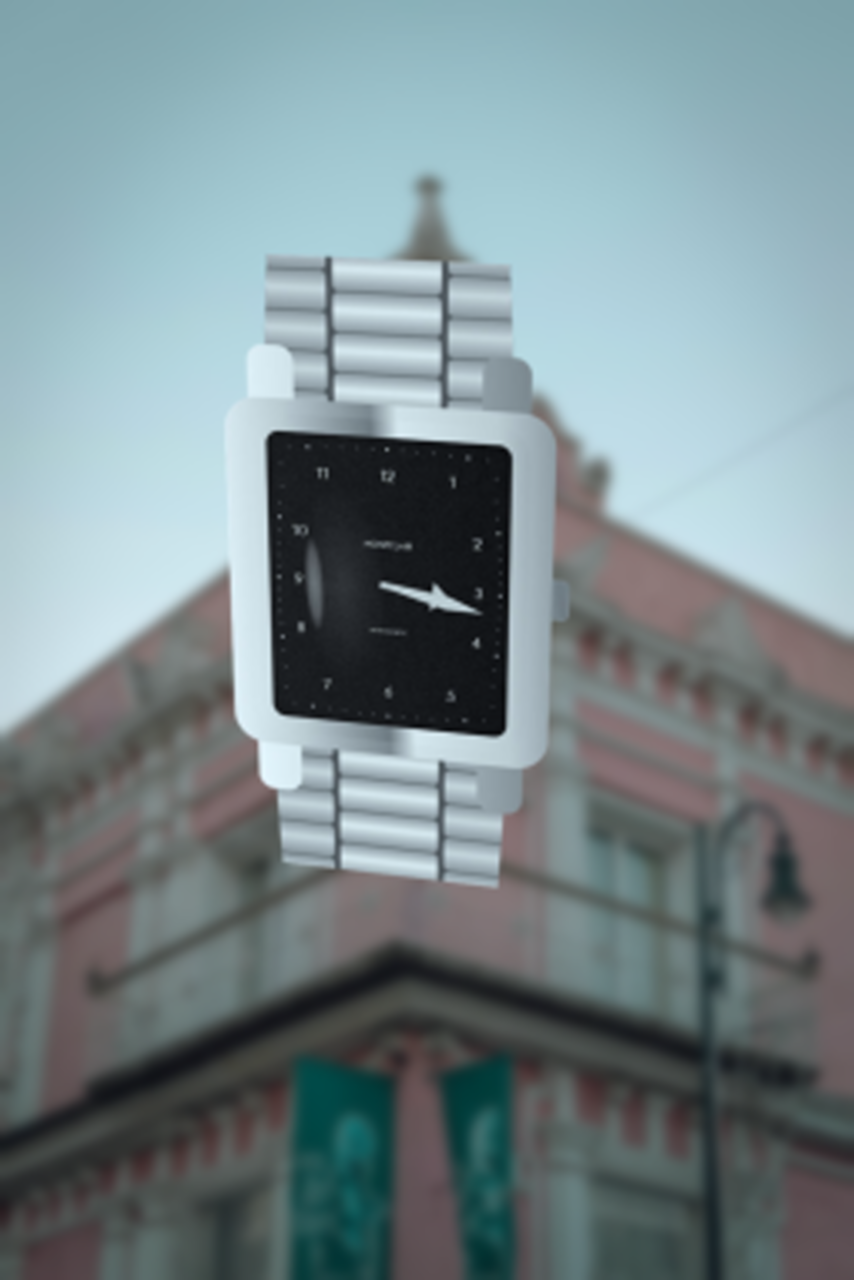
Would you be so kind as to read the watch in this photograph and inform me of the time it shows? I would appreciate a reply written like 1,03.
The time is 3,17
